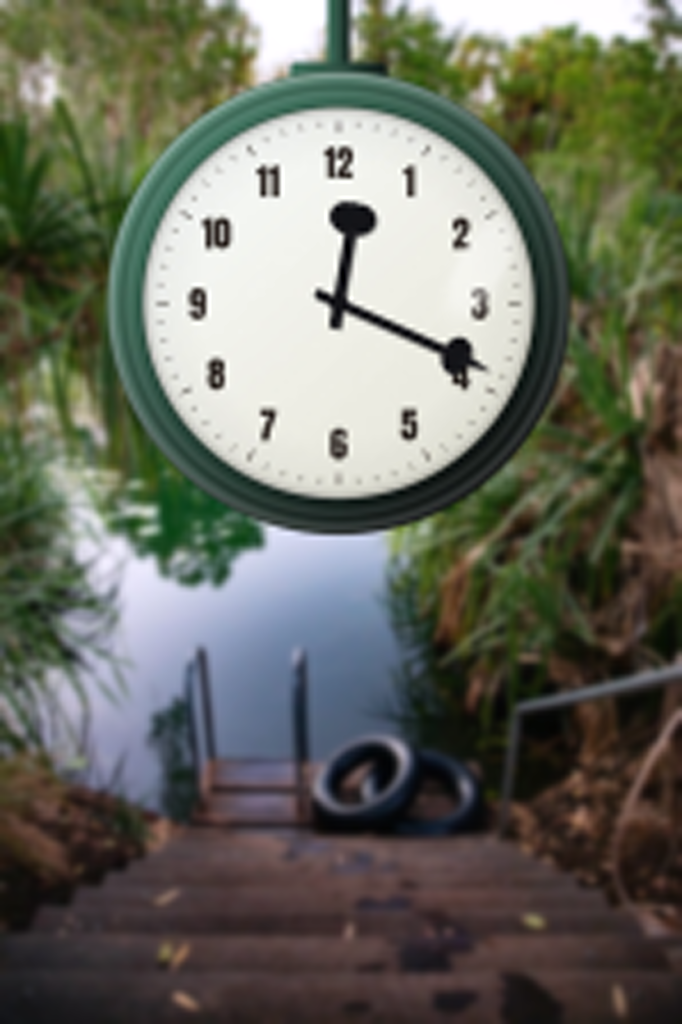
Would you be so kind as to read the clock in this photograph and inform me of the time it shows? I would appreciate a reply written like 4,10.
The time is 12,19
